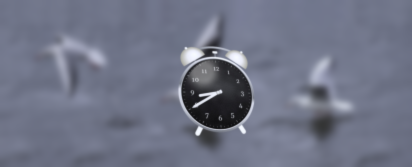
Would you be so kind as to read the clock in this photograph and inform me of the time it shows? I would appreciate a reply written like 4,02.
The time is 8,40
